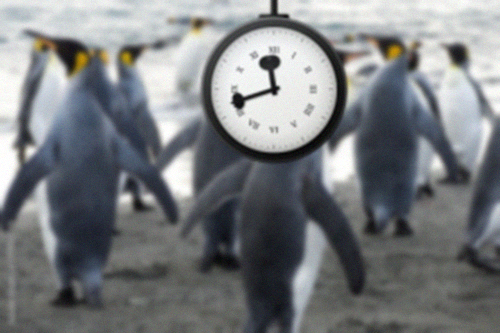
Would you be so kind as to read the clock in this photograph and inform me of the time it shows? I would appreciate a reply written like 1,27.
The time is 11,42
